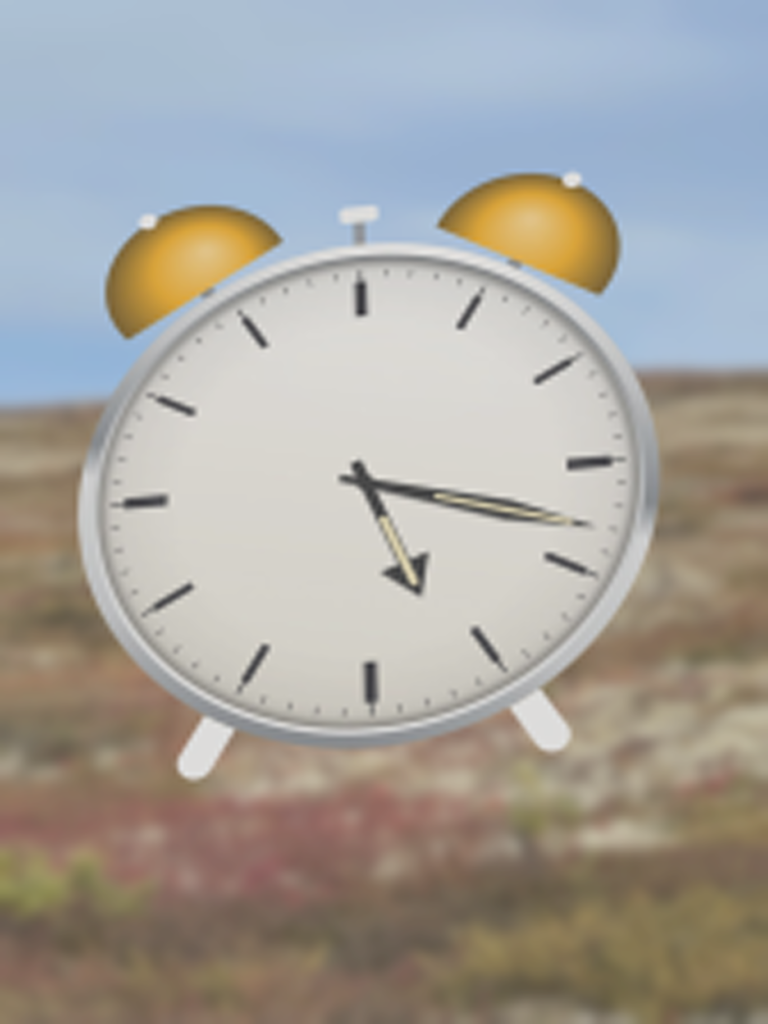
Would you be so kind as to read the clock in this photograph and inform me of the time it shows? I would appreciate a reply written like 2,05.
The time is 5,18
